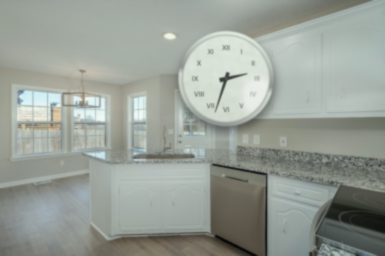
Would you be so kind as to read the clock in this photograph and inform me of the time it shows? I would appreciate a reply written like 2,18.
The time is 2,33
